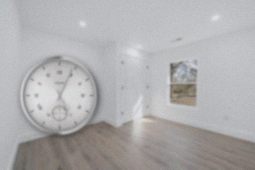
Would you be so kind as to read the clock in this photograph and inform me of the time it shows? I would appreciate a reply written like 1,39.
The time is 5,04
